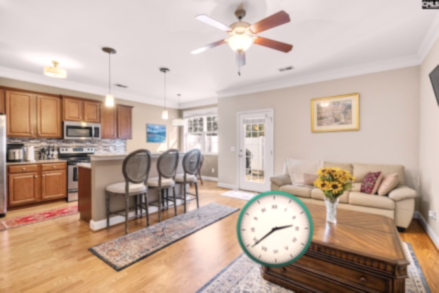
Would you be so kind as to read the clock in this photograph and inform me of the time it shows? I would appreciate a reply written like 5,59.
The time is 2,39
